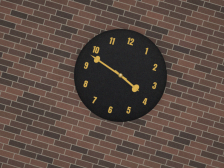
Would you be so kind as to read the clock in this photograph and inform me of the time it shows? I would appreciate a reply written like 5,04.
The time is 3,48
